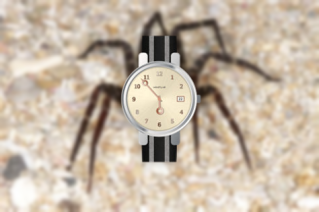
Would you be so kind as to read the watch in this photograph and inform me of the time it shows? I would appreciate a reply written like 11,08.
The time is 5,53
